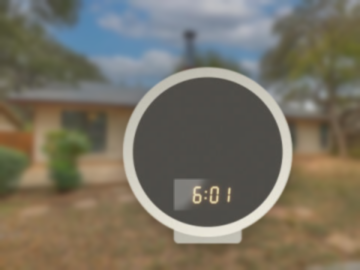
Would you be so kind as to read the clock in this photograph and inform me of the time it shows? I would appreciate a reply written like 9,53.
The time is 6,01
